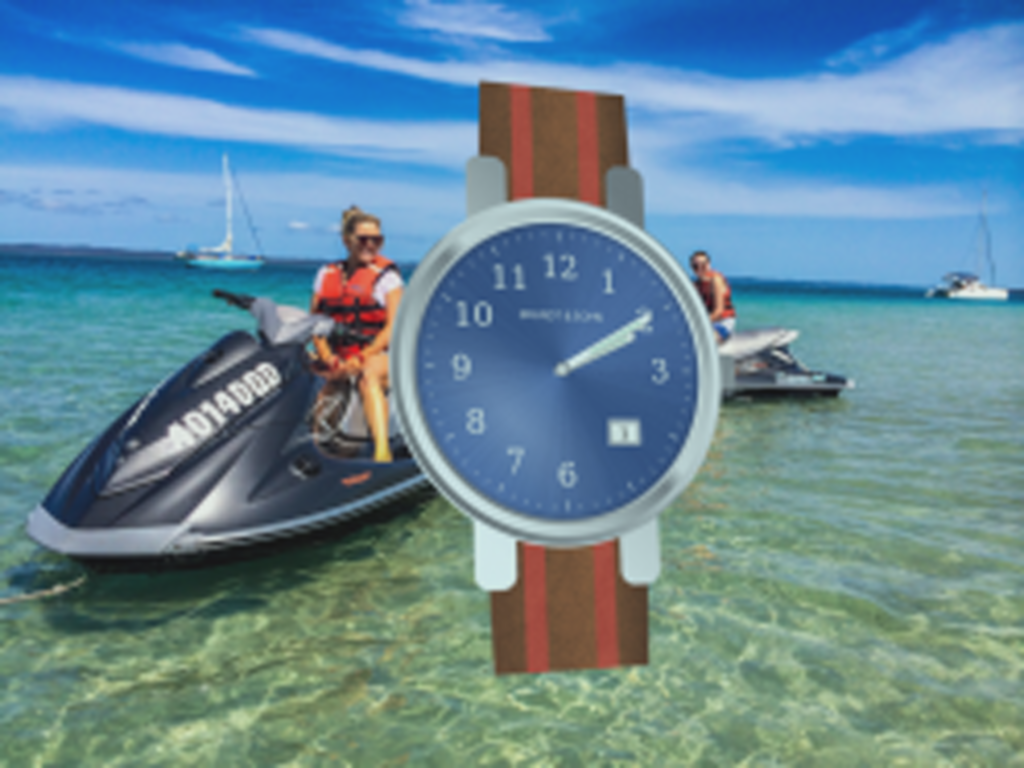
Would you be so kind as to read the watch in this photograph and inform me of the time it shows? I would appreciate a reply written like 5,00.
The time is 2,10
